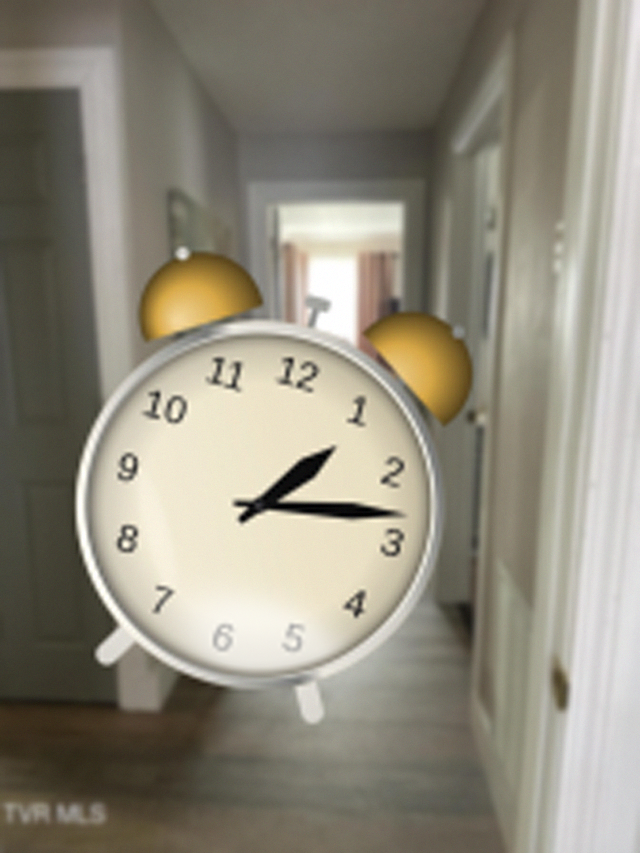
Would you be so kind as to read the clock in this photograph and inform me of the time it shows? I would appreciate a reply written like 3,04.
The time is 1,13
